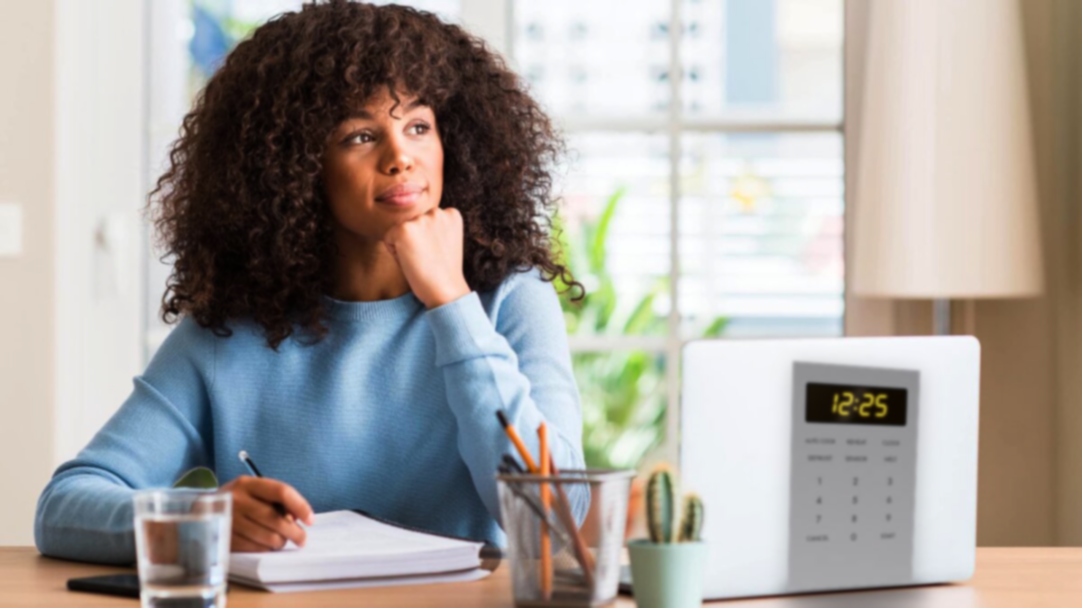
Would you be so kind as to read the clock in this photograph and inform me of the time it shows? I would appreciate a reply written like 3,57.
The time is 12,25
